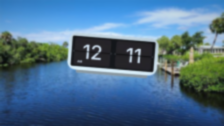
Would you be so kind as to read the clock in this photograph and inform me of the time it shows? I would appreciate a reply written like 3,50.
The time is 12,11
